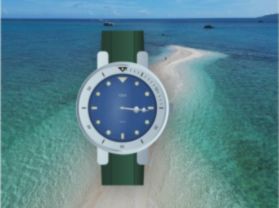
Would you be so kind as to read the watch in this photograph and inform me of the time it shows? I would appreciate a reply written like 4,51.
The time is 3,16
